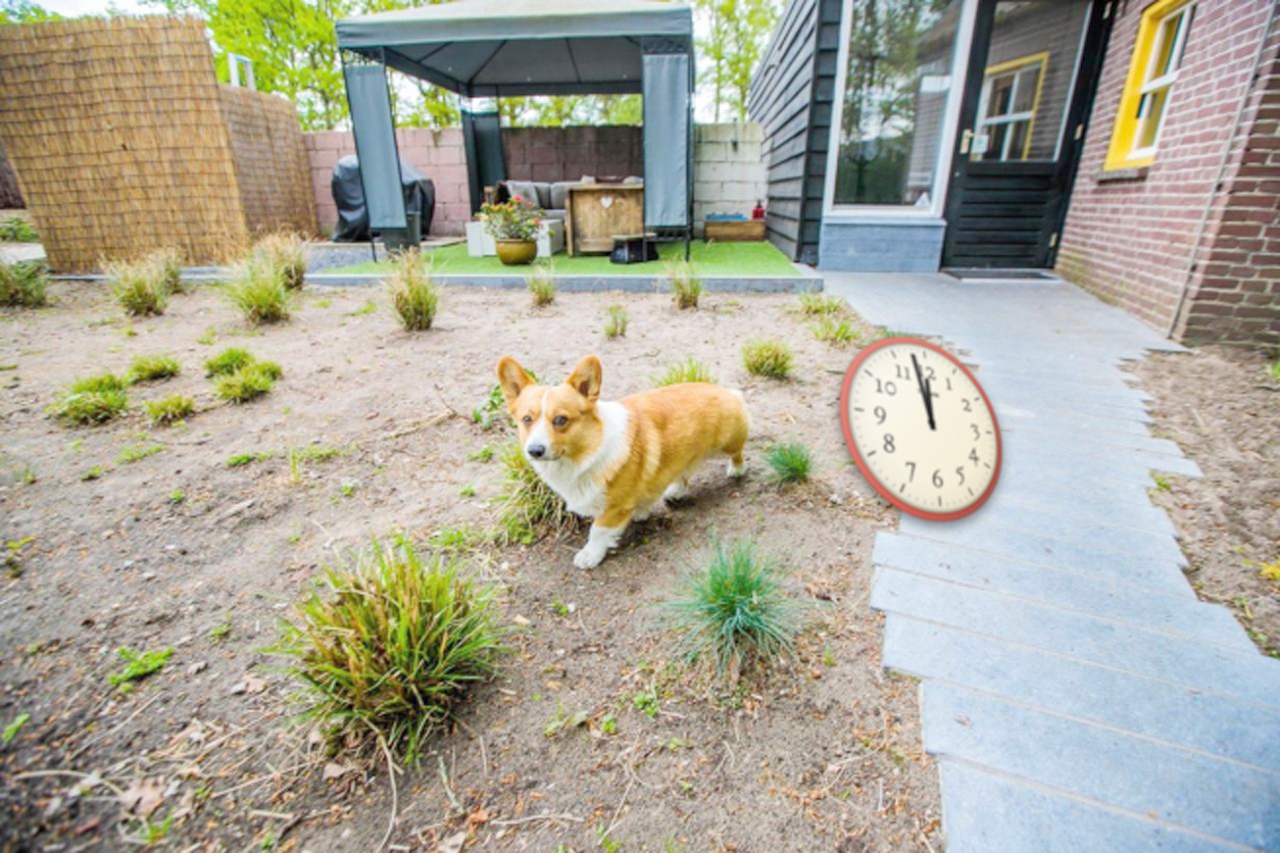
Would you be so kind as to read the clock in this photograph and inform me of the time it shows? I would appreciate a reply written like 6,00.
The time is 11,58
